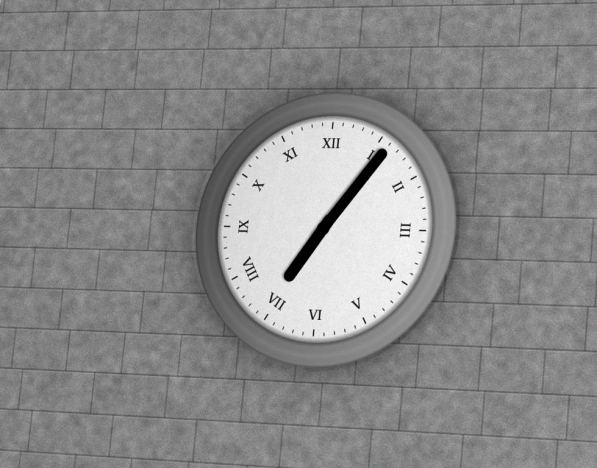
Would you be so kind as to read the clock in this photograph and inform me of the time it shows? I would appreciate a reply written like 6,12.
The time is 7,06
